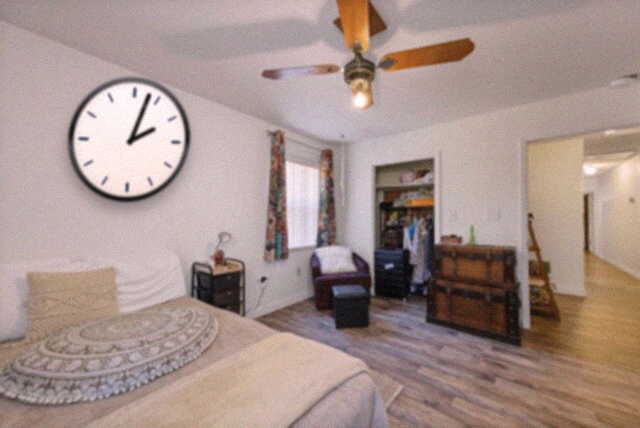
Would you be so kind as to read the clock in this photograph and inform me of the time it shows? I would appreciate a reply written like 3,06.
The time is 2,03
